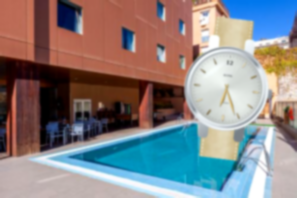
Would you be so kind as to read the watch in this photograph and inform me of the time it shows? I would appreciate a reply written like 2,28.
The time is 6,26
